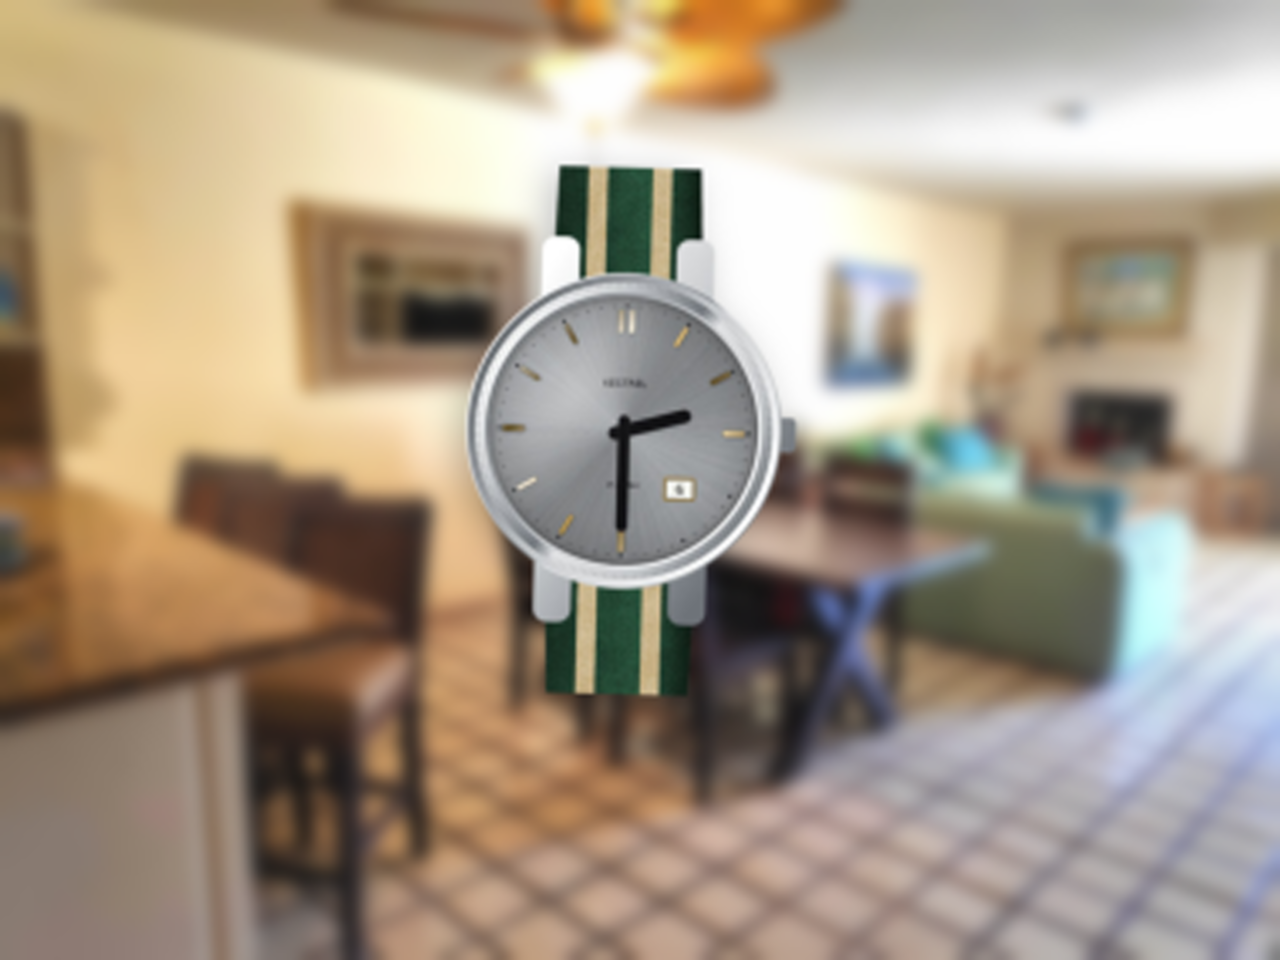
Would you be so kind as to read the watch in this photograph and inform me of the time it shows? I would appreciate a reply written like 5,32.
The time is 2,30
